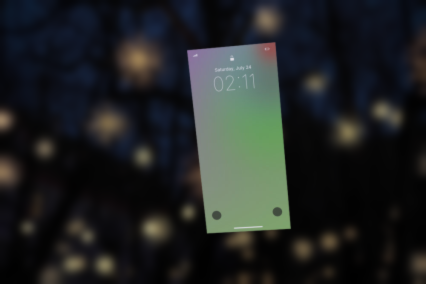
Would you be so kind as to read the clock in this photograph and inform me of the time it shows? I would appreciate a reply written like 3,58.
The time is 2,11
